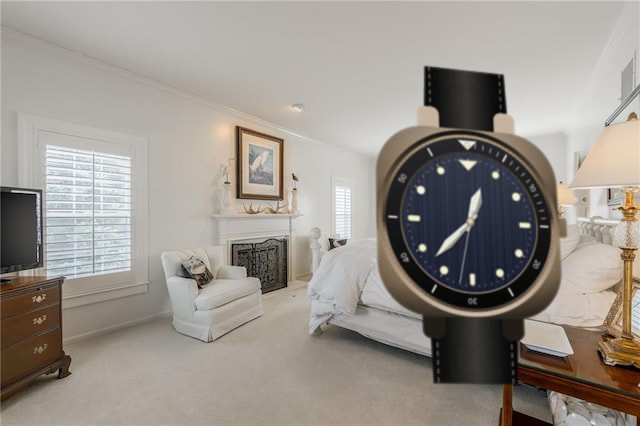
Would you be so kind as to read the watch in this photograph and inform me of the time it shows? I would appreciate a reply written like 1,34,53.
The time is 12,37,32
